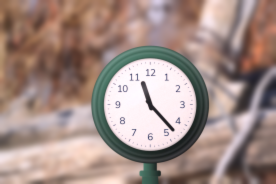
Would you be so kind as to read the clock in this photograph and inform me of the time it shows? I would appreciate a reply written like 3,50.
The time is 11,23
